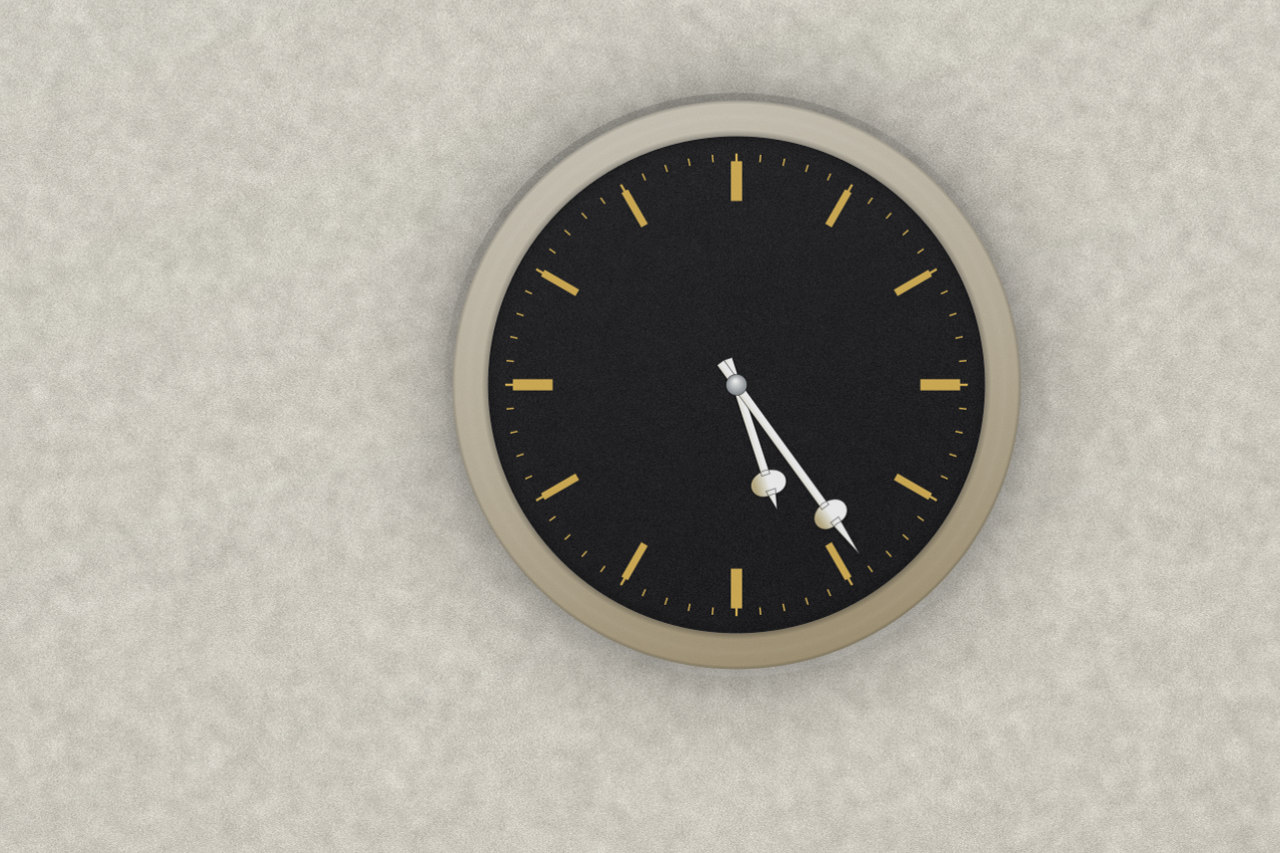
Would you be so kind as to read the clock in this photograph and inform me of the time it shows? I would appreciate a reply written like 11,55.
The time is 5,24
